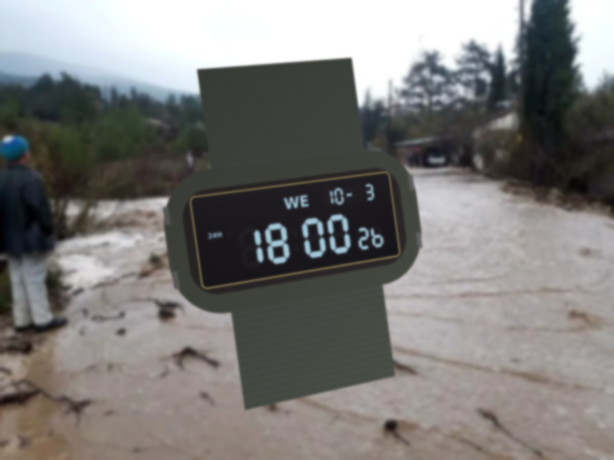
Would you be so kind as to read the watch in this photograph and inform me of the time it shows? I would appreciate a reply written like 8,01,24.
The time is 18,00,26
